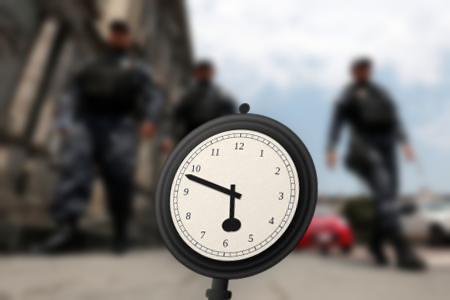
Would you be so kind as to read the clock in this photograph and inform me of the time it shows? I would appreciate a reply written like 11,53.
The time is 5,48
